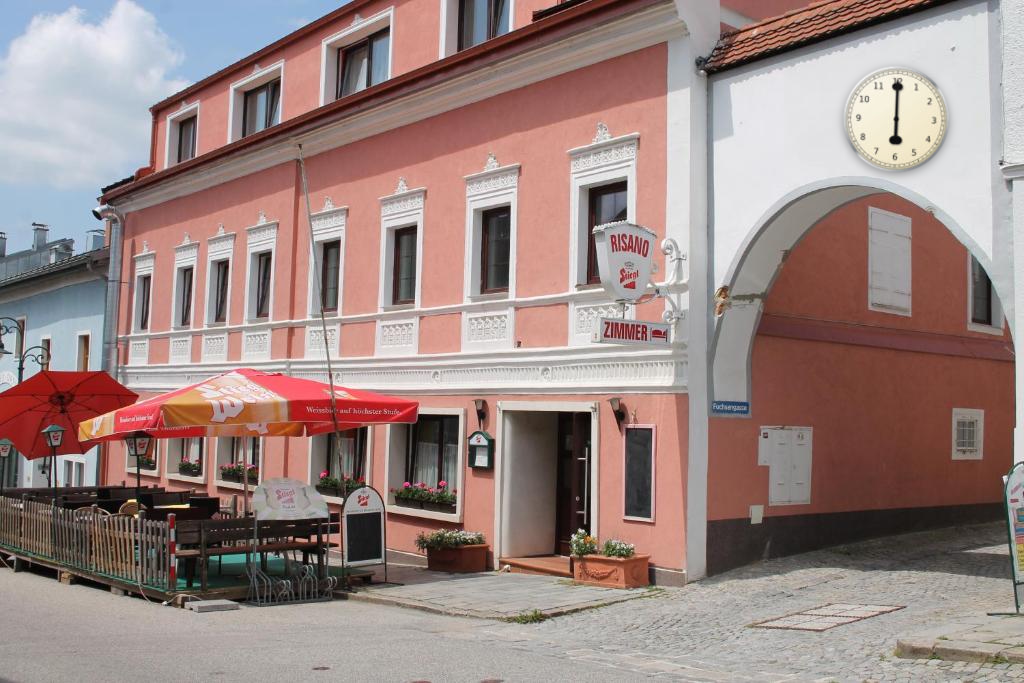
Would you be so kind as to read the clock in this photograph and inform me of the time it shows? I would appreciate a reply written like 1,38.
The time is 6,00
